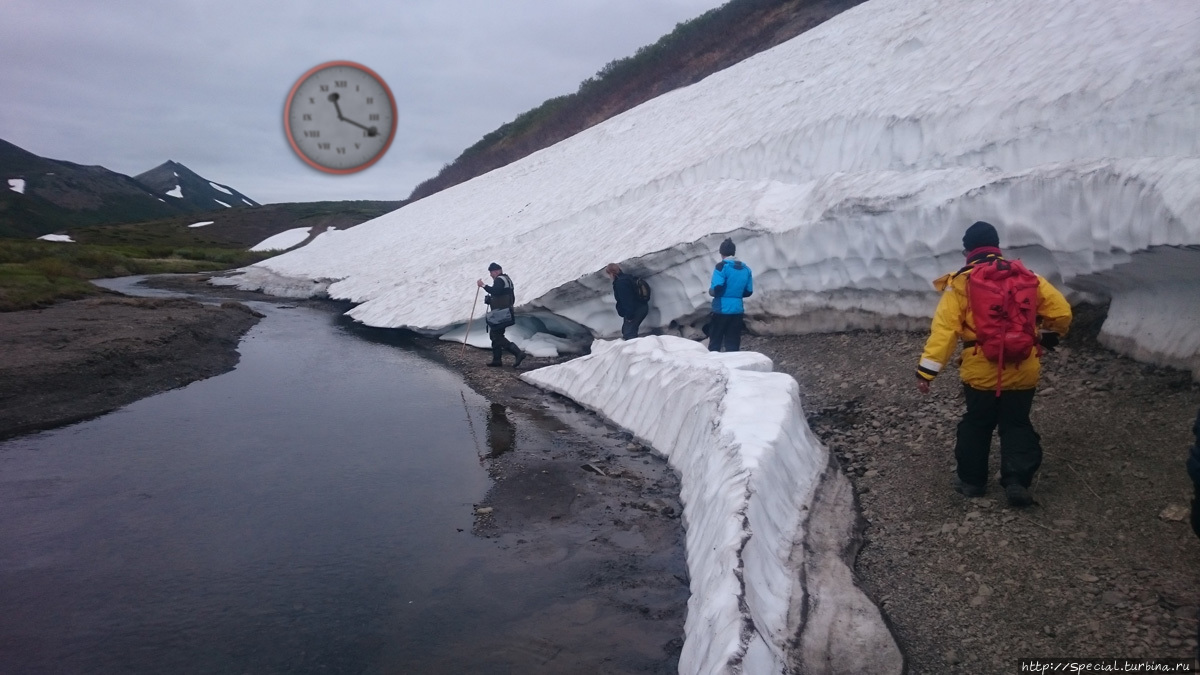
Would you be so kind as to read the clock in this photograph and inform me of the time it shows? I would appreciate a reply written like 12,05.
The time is 11,19
